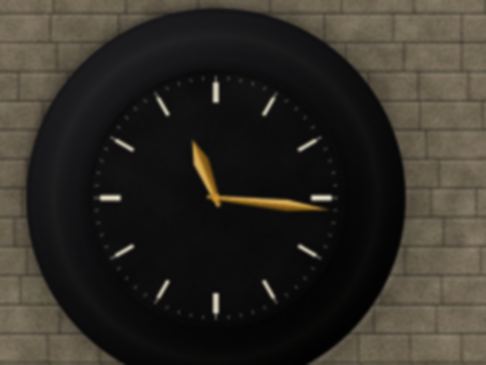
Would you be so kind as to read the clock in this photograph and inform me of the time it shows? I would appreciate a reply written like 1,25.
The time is 11,16
